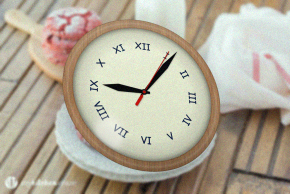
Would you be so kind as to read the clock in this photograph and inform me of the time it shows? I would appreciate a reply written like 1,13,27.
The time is 9,06,05
